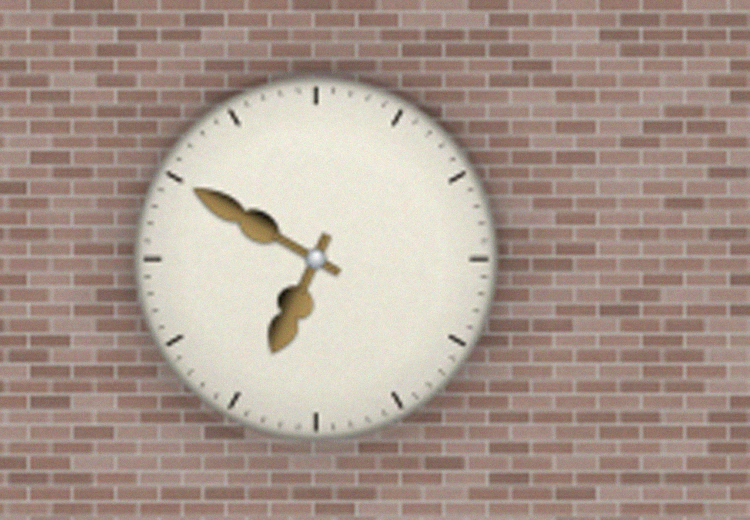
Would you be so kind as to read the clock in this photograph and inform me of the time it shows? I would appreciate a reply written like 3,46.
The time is 6,50
